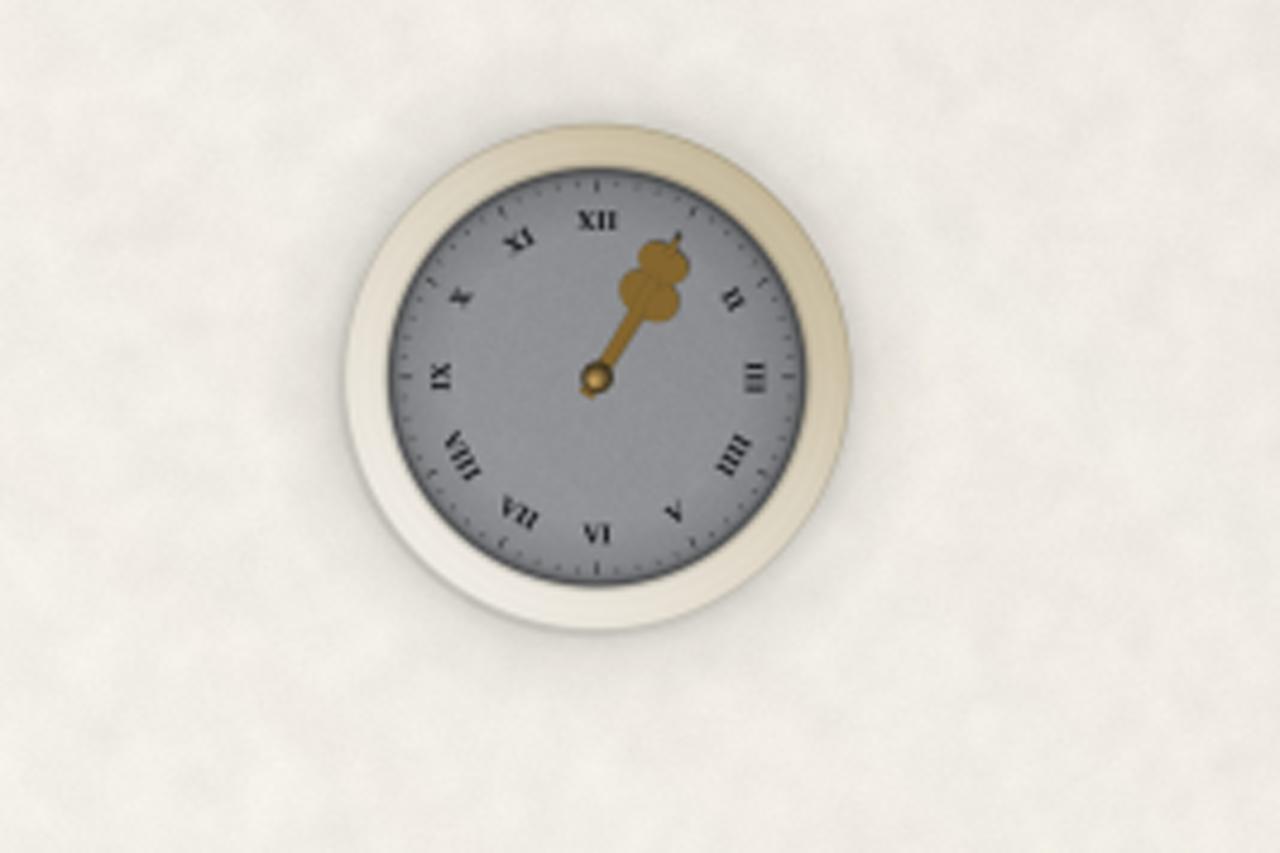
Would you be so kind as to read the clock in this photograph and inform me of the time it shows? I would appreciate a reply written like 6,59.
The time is 1,05
